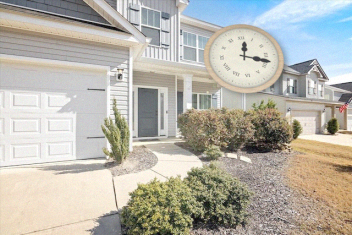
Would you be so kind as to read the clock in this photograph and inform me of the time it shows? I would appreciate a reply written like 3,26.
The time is 12,18
